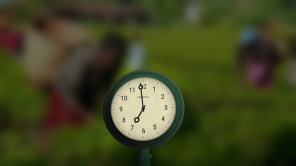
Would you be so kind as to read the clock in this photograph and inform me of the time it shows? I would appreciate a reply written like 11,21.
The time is 6,59
